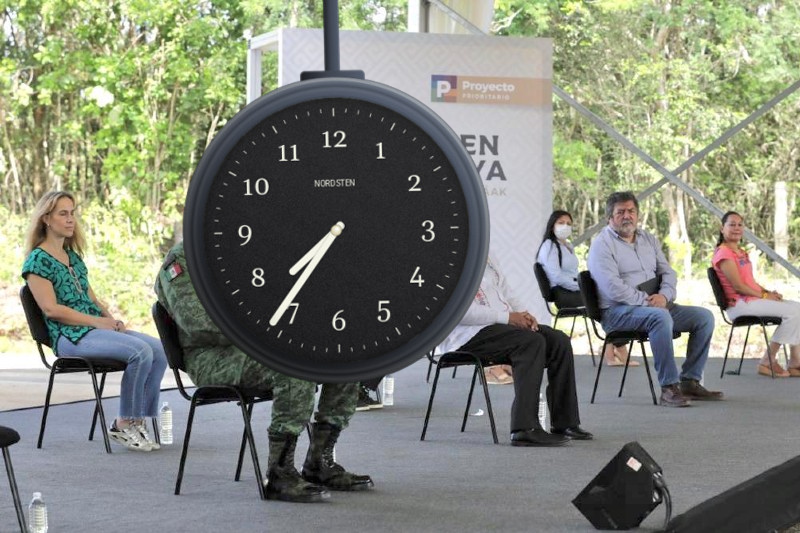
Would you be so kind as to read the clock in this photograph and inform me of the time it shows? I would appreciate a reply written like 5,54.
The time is 7,36
